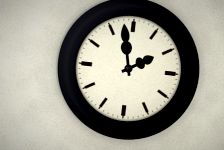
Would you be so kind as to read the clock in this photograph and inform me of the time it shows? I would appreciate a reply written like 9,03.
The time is 1,58
